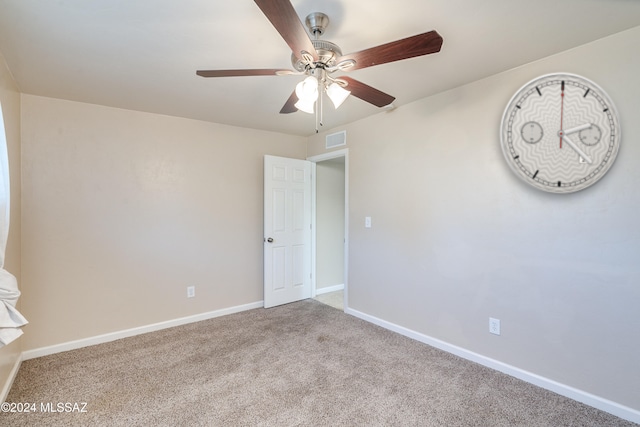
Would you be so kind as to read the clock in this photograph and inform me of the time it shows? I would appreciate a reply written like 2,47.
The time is 2,22
